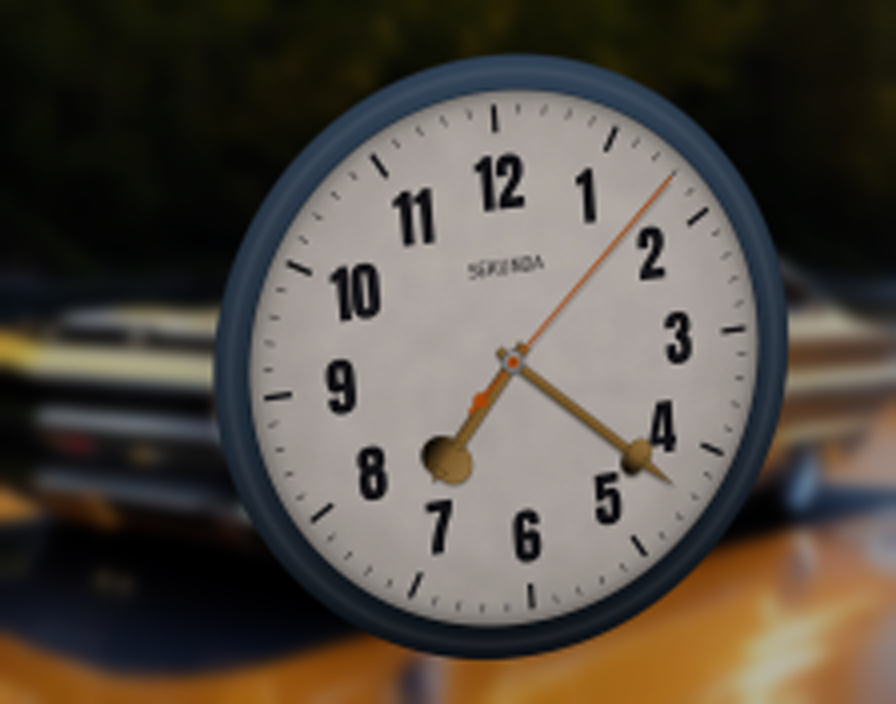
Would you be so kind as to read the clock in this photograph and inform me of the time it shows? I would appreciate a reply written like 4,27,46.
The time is 7,22,08
